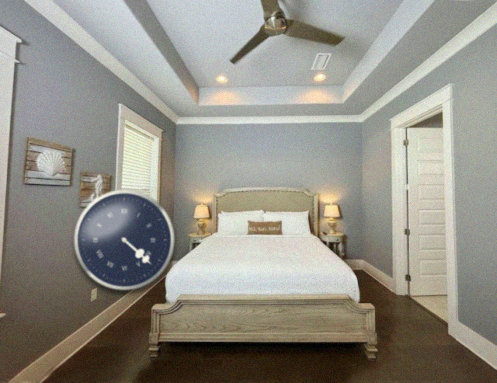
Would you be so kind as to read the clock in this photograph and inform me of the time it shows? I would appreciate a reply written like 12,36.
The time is 4,22
